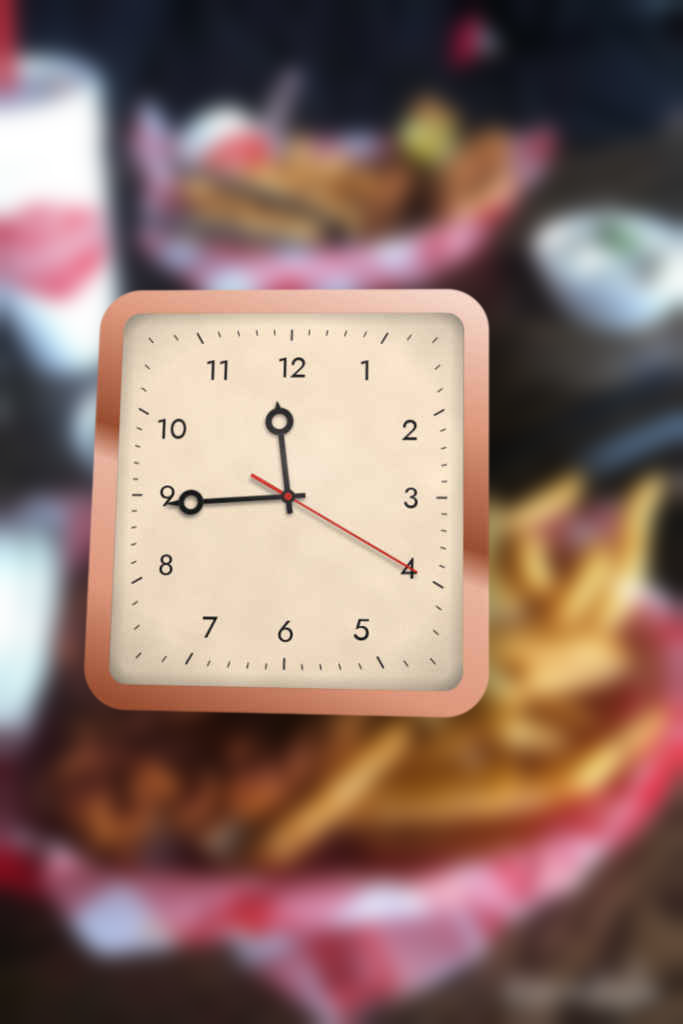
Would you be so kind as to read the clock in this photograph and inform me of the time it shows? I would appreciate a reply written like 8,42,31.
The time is 11,44,20
